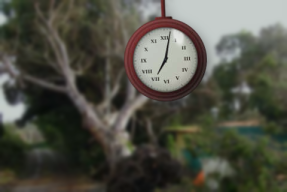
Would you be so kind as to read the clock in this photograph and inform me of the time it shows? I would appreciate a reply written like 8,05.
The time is 7,02
